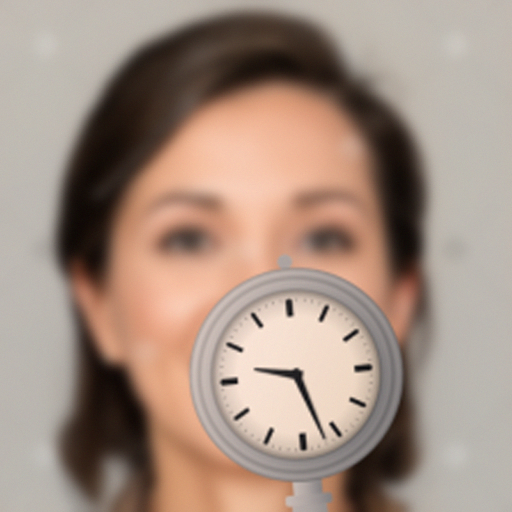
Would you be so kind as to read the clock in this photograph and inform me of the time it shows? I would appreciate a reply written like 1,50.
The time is 9,27
